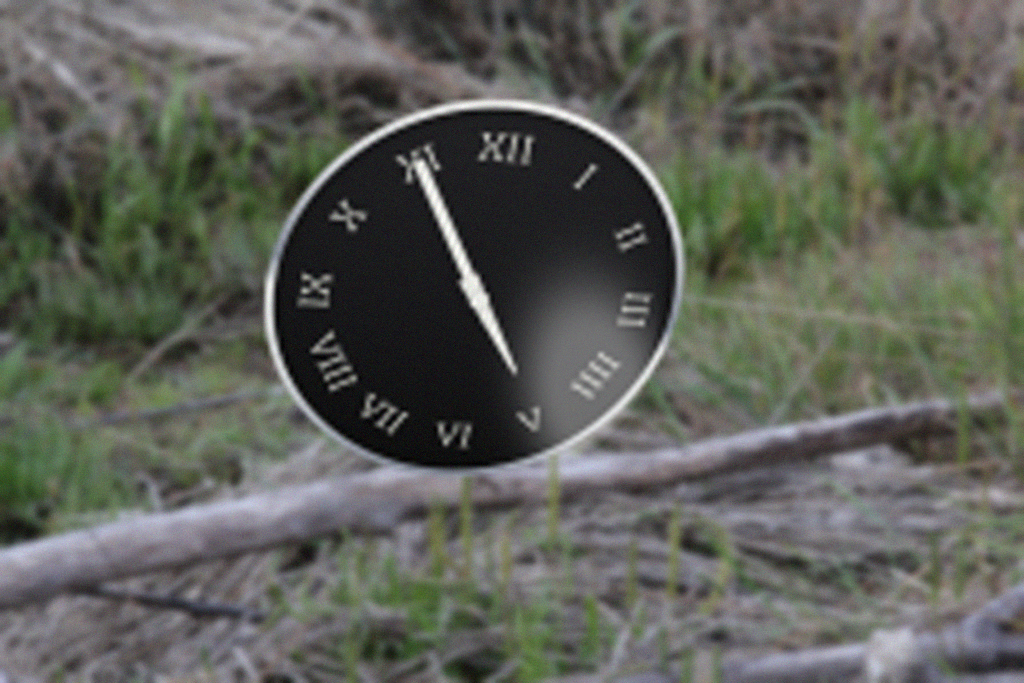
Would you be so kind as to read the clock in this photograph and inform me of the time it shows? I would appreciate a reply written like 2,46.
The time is 4,55
